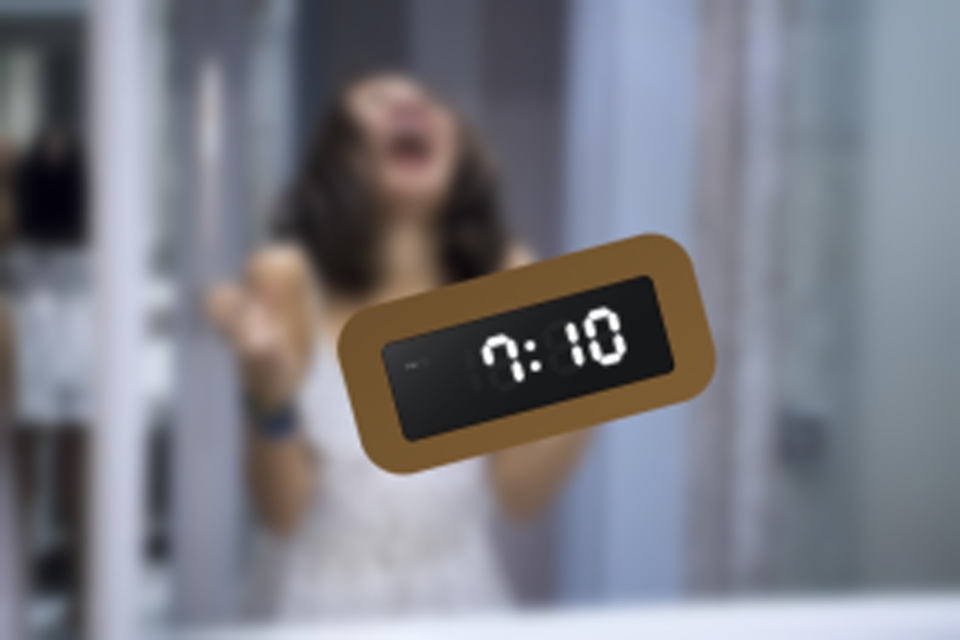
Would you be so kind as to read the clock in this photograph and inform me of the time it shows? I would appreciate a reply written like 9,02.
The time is 7,10
